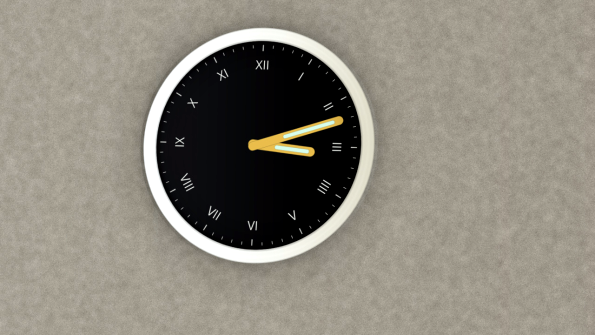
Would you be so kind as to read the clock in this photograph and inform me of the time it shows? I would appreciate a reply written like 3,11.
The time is 3,12
